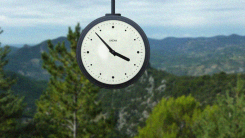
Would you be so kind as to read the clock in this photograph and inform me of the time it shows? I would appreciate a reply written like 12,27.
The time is 3,53
